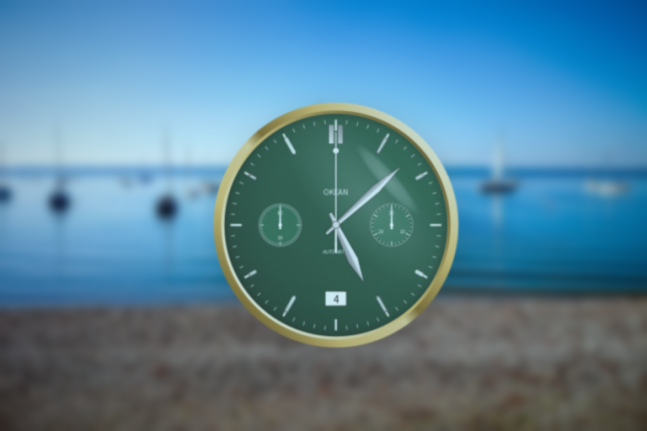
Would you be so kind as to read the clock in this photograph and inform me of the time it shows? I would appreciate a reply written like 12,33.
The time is 5,08
